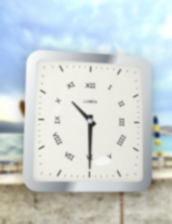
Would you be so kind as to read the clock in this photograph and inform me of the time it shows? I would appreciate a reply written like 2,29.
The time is 10,30
